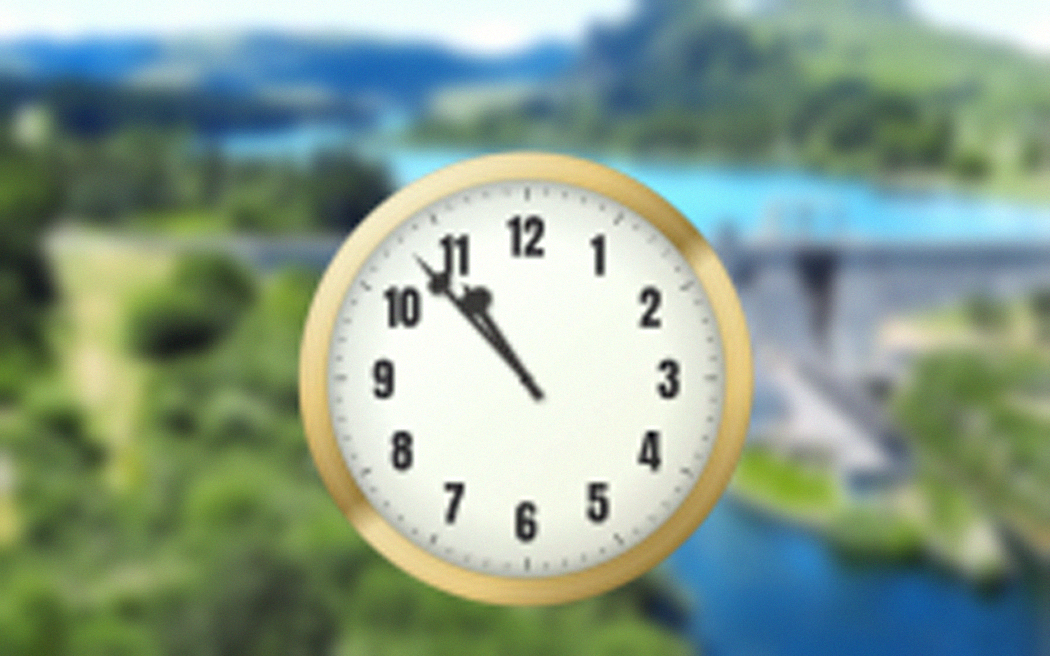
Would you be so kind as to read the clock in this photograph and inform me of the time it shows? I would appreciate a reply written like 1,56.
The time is 10,53
